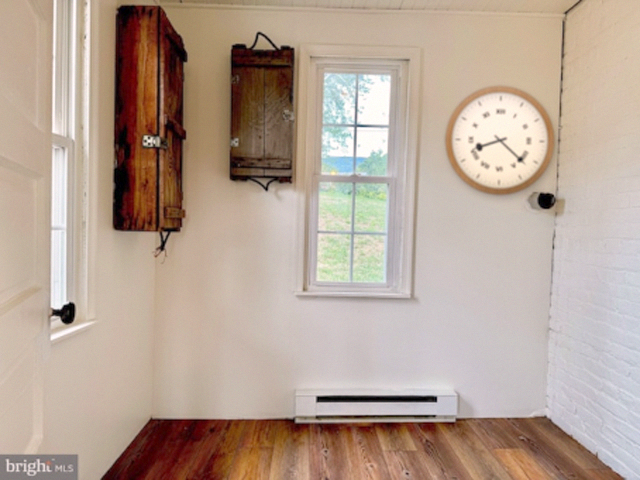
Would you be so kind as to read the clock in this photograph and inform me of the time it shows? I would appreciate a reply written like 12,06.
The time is 8,22
